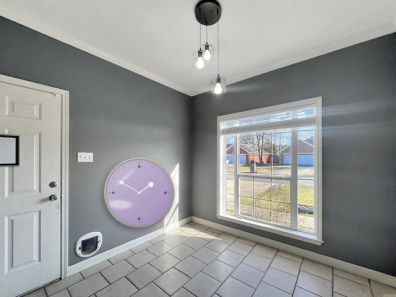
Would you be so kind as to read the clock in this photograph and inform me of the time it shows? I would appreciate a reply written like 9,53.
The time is 1,50
